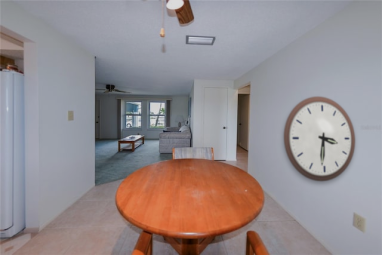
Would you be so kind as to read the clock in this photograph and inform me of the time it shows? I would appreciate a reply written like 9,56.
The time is 3,31
